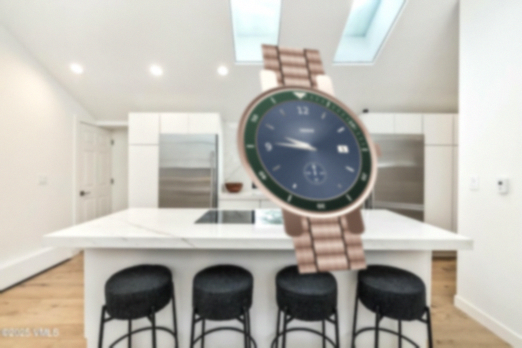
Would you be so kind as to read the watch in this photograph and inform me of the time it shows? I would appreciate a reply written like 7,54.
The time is 9,46
